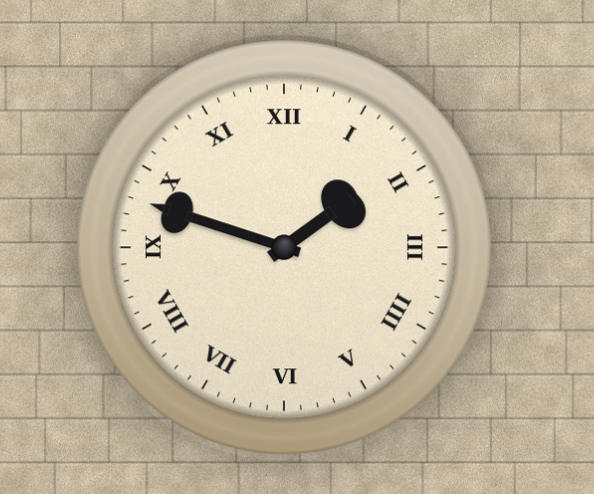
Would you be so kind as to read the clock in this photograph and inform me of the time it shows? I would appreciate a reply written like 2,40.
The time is 1,48
